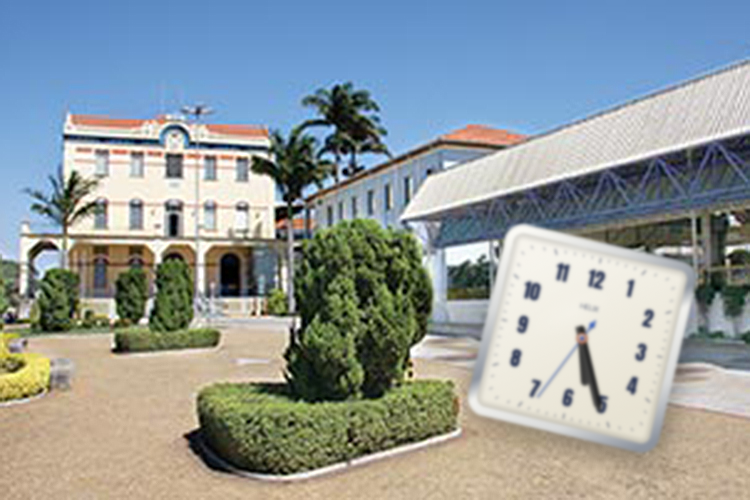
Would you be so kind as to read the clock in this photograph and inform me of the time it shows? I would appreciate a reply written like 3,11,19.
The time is 5,25,34
